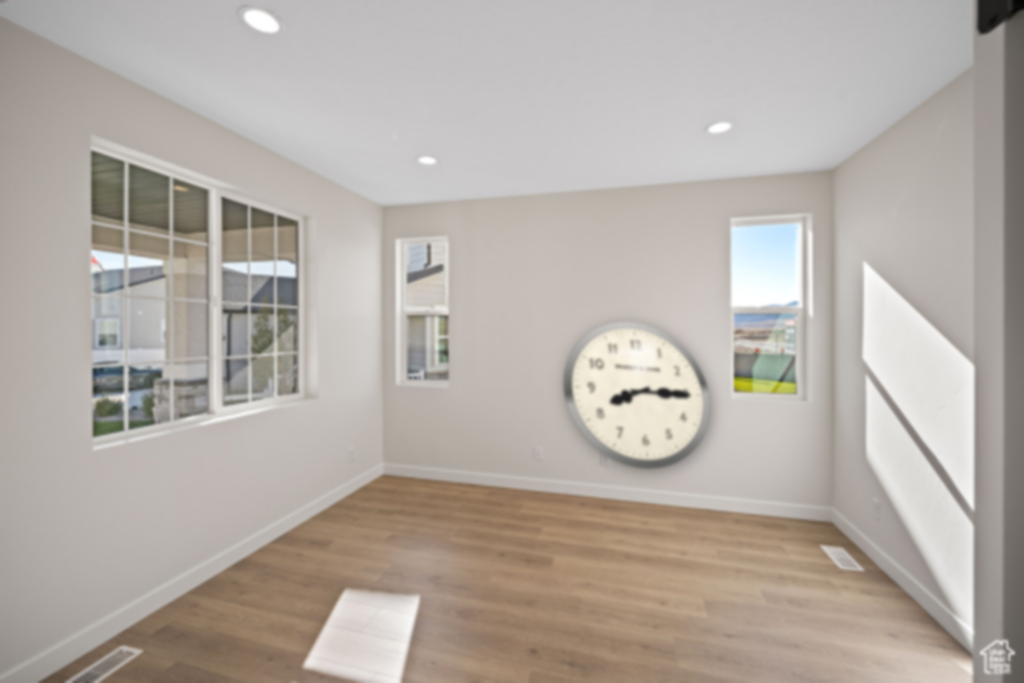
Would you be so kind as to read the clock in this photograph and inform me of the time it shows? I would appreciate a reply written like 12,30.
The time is 8,15
